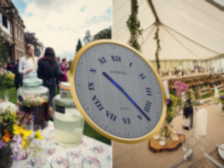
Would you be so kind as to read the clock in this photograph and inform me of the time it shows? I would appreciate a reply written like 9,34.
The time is 10,23
